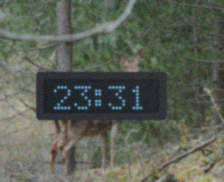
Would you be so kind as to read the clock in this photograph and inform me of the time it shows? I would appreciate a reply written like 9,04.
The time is 23,31
